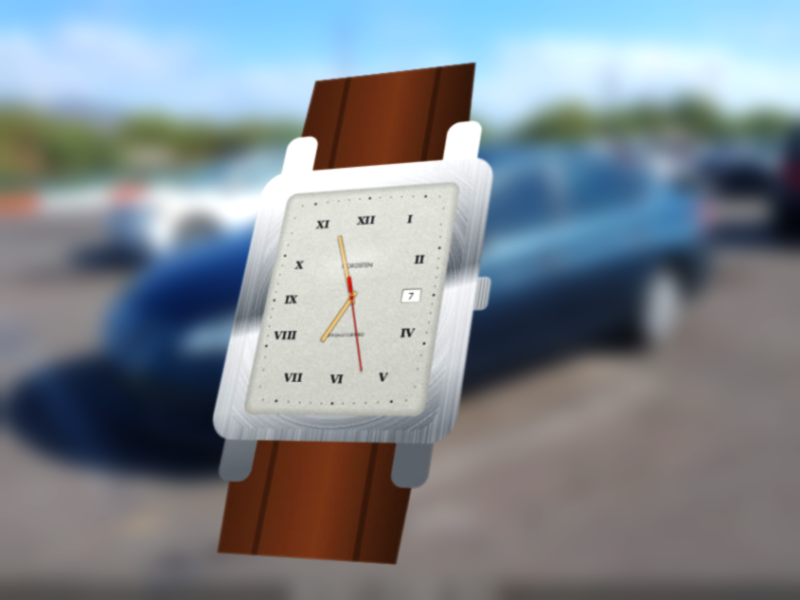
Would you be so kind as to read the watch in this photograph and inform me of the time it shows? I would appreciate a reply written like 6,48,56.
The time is 6,56,27
